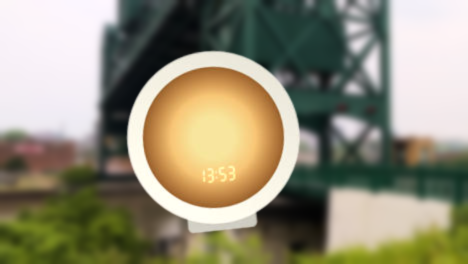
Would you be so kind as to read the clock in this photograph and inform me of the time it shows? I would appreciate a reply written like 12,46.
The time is 13,53
